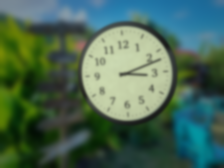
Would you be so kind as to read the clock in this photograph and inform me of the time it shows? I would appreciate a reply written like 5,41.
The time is 3,12
